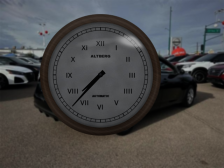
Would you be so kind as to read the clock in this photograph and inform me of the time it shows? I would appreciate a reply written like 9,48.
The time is 7,37
